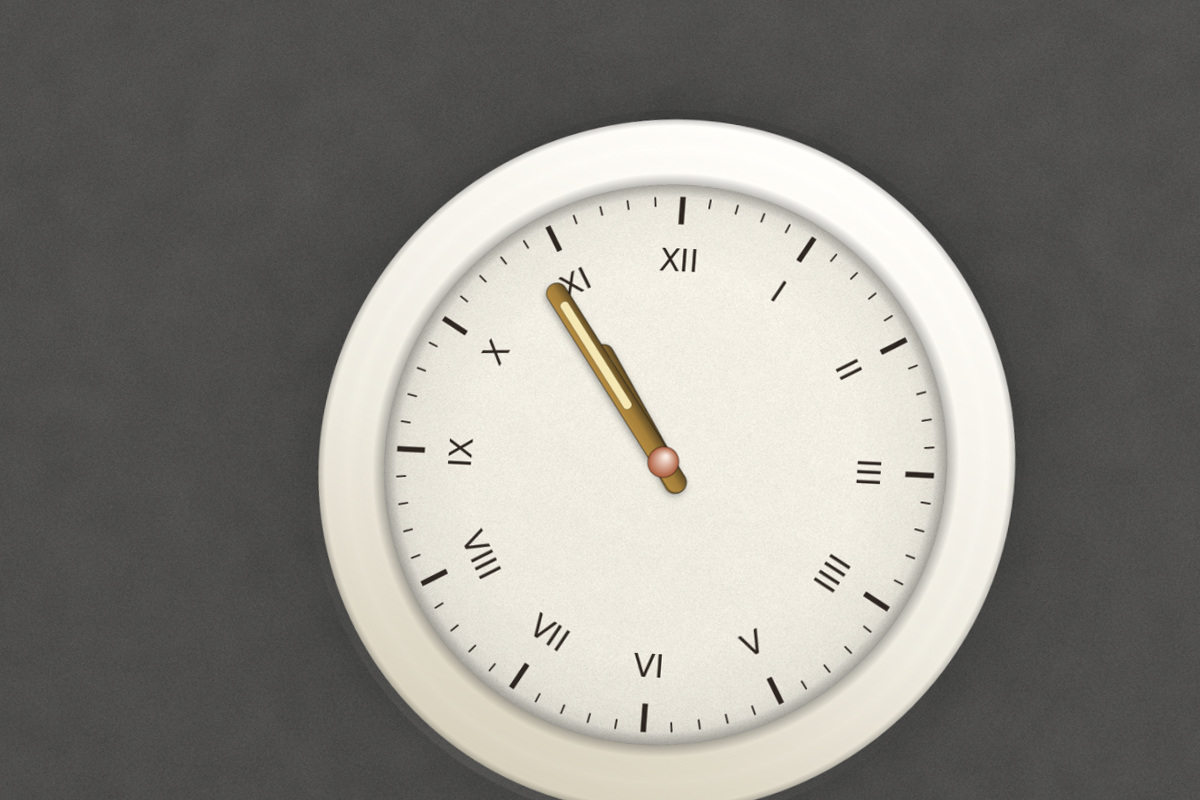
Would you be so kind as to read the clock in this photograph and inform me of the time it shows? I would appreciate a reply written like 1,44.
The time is 10,54
